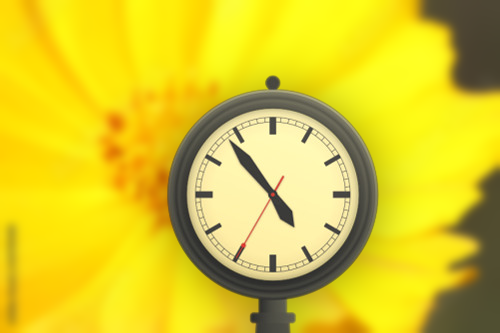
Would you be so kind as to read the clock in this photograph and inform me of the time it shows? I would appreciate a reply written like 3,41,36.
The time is 4,53,35
